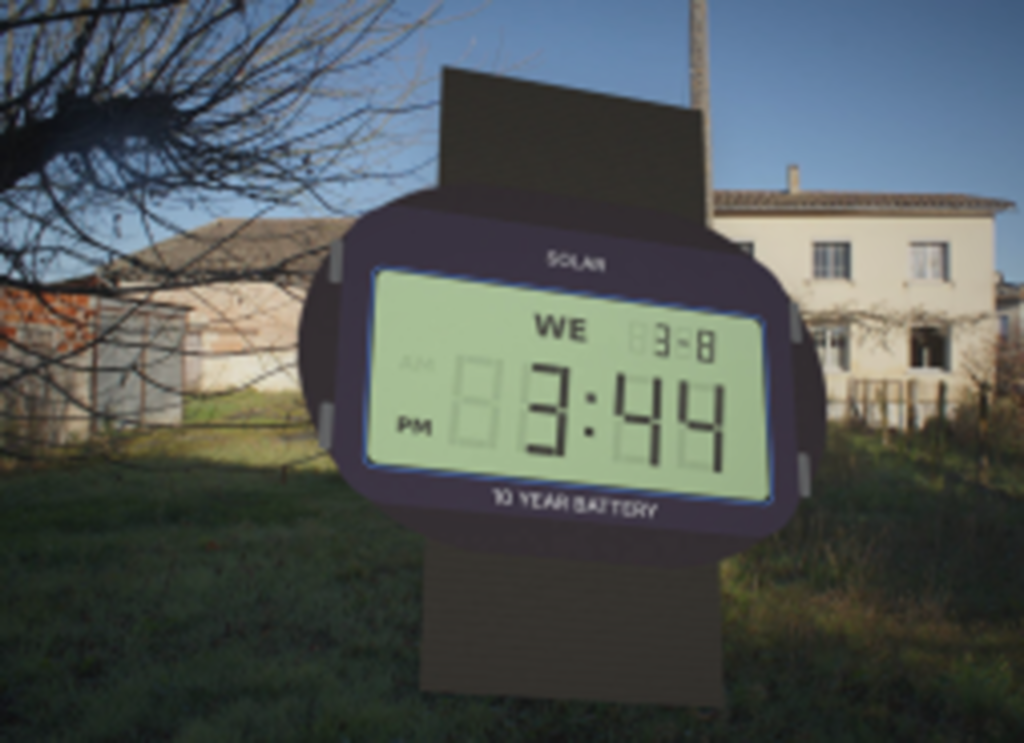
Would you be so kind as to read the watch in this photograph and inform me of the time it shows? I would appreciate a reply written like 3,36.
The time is 3,44
